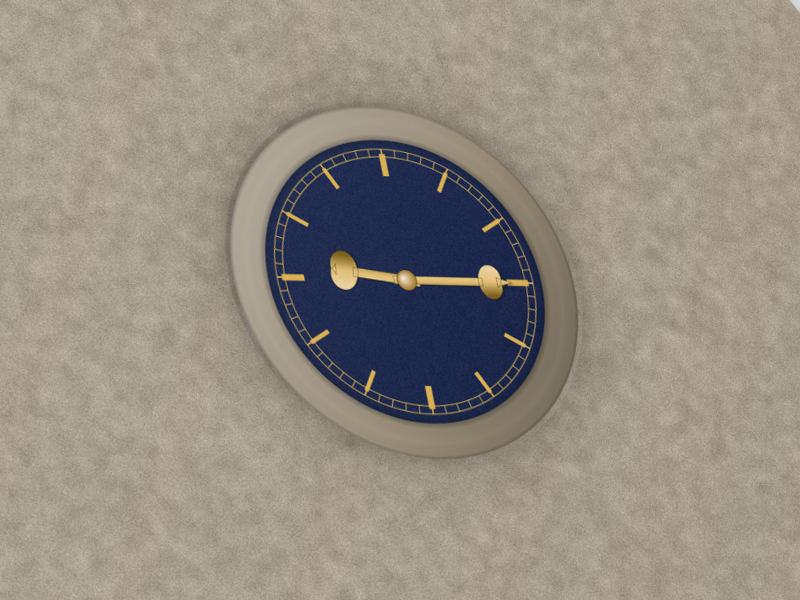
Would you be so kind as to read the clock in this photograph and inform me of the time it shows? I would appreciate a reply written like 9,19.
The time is 9,15
